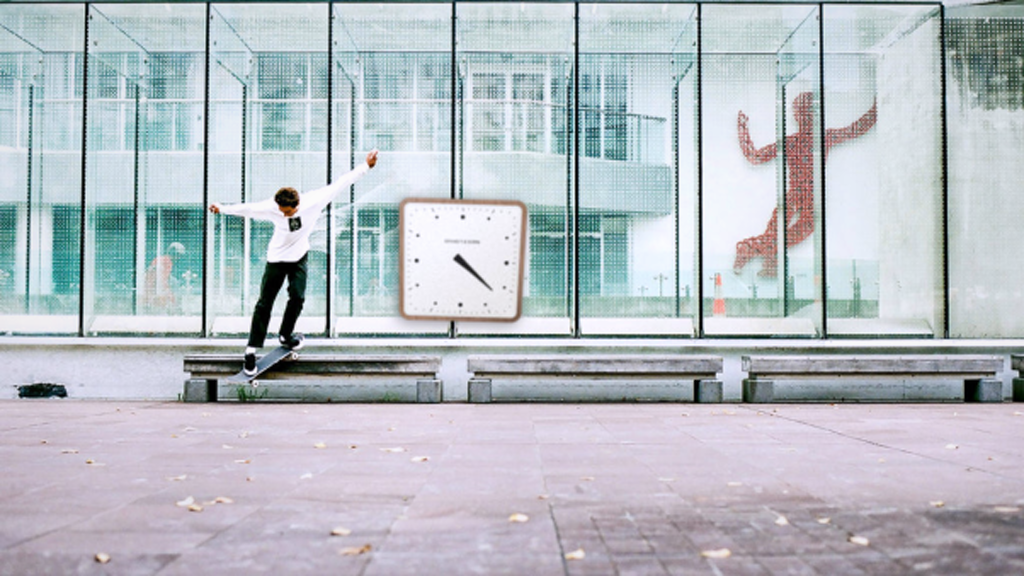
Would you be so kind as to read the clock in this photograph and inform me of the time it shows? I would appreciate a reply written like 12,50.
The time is 4,22
